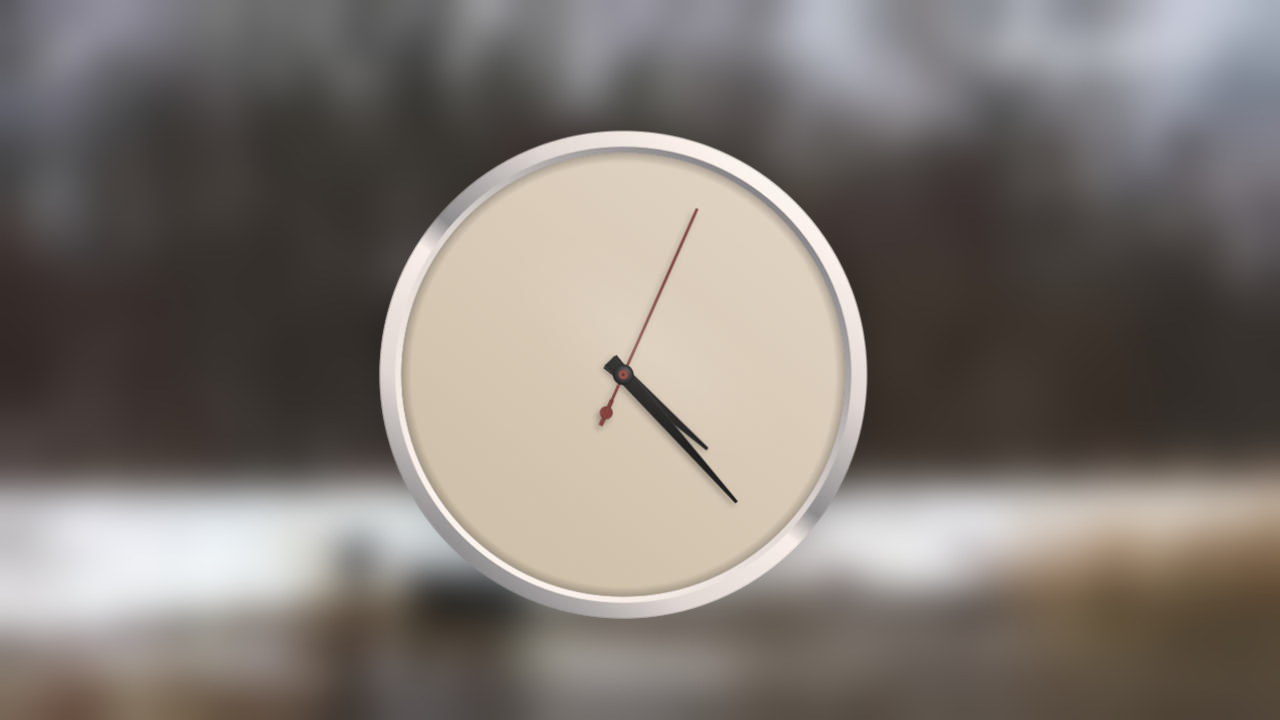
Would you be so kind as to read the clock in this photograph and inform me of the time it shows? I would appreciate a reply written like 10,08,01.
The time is 4,23,04
